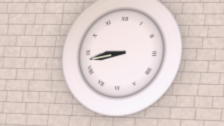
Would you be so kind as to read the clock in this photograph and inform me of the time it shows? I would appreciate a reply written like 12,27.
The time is 8,43
